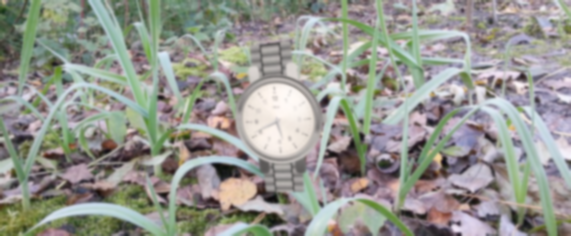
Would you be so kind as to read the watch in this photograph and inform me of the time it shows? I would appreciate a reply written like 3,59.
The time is 5,41
